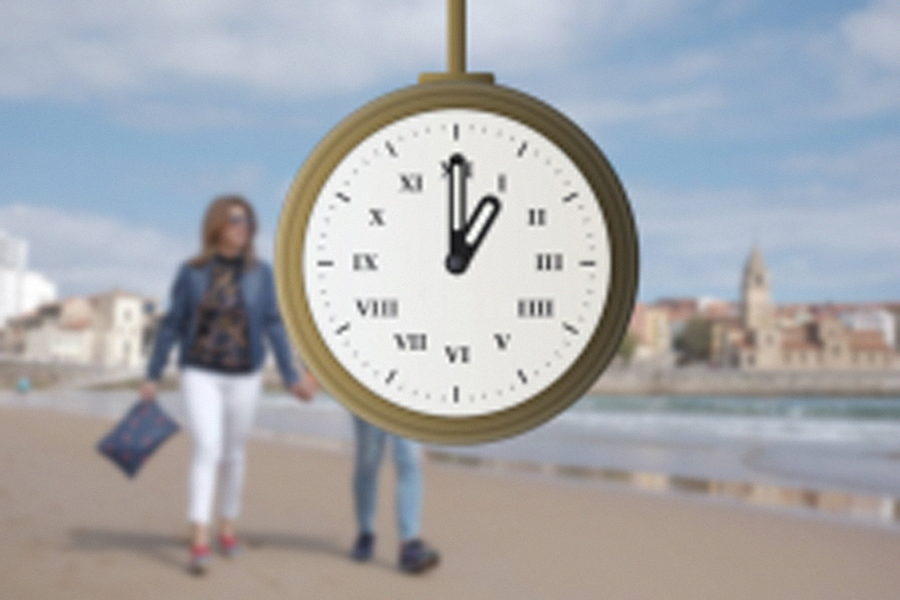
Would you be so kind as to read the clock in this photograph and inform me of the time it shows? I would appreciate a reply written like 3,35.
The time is 1,00
